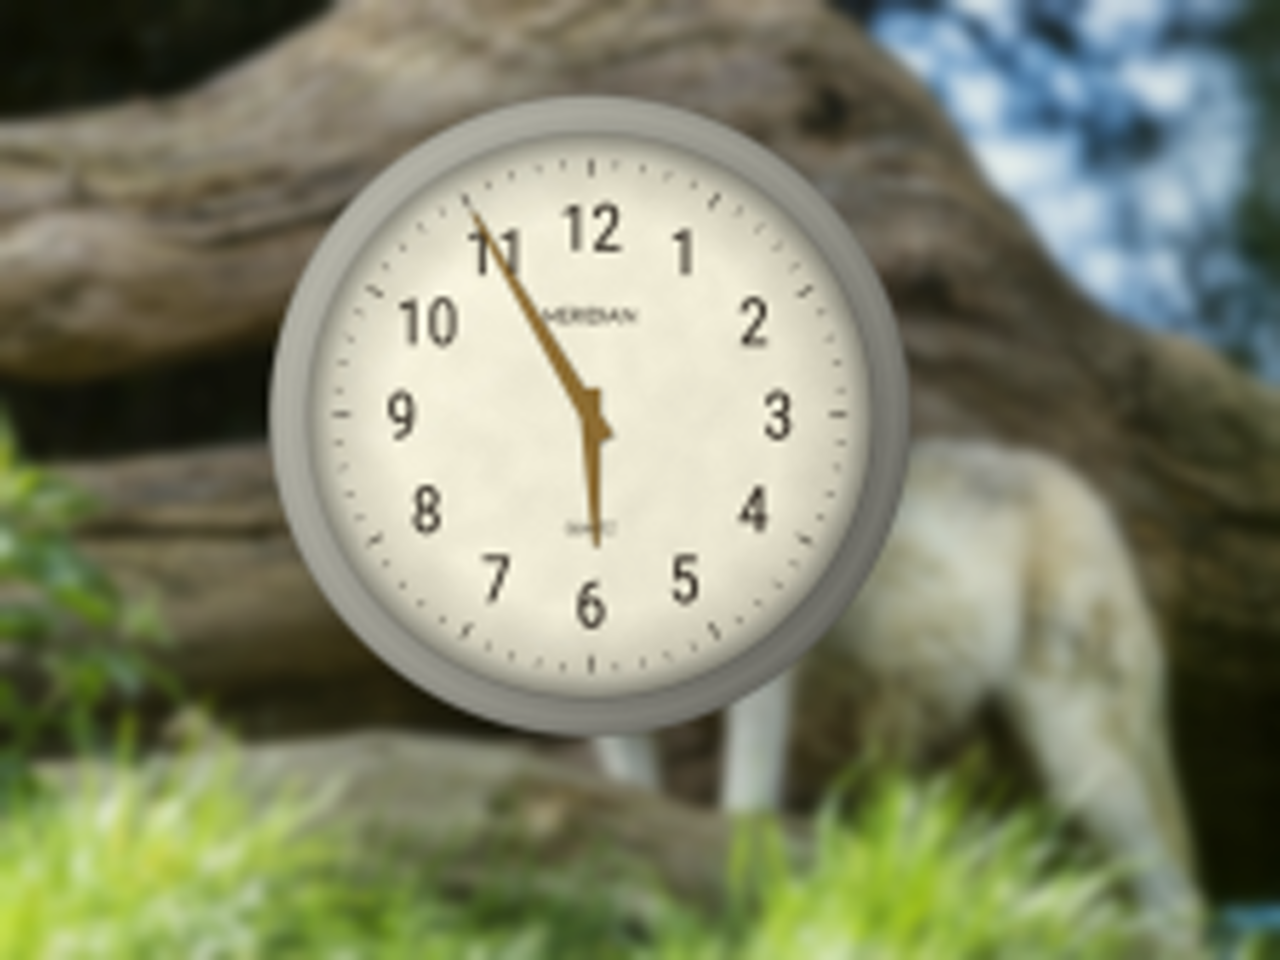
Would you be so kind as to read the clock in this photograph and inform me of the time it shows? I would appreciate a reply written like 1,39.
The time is 5,55
